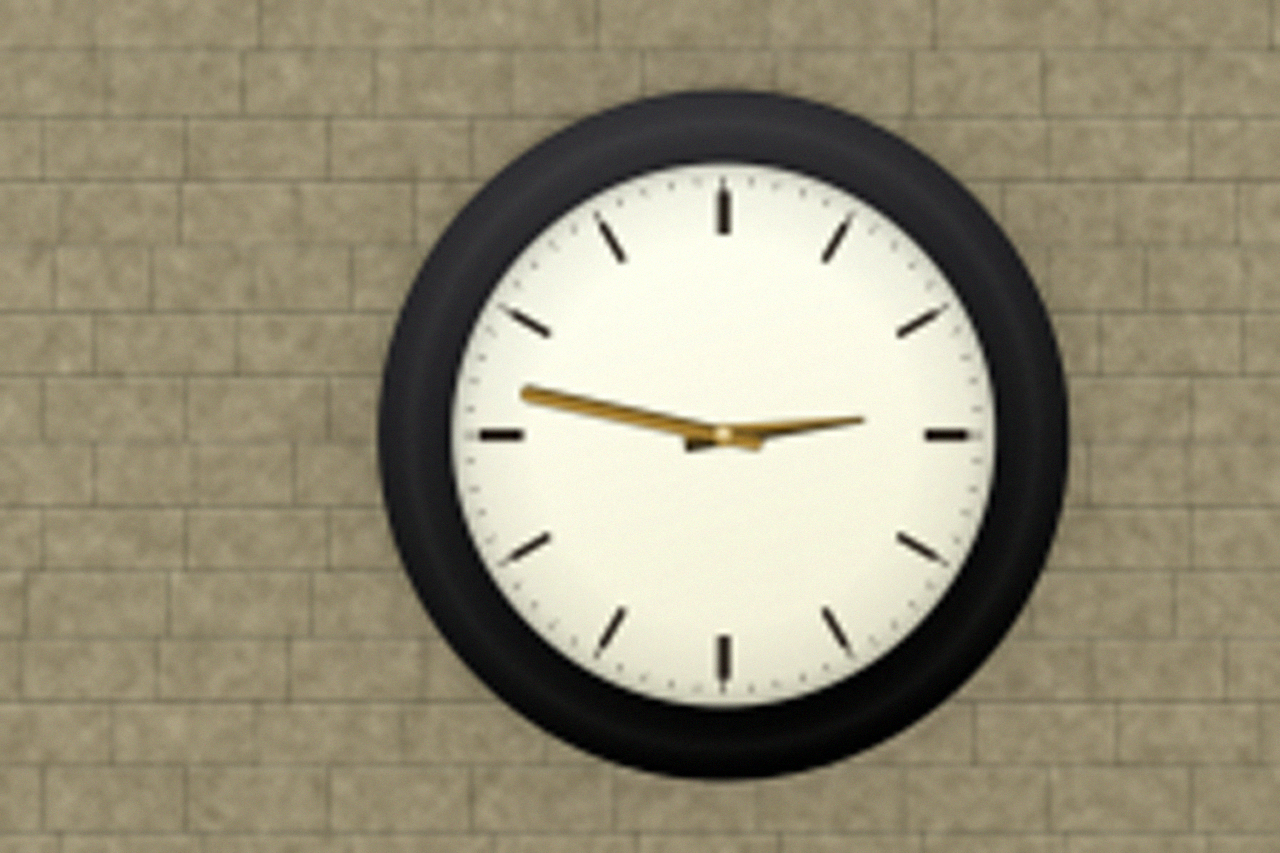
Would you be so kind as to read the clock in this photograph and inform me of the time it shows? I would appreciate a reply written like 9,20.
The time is 2,47
